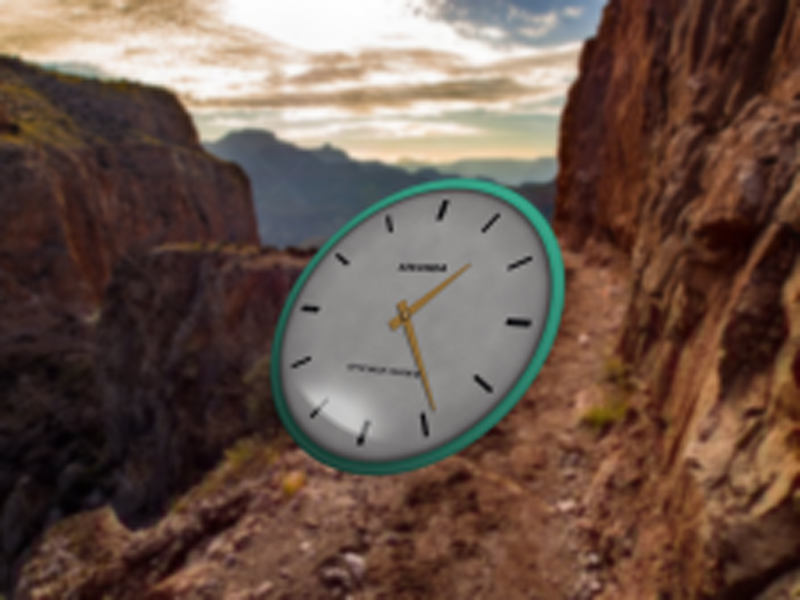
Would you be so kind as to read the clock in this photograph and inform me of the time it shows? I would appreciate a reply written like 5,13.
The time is 1,24
